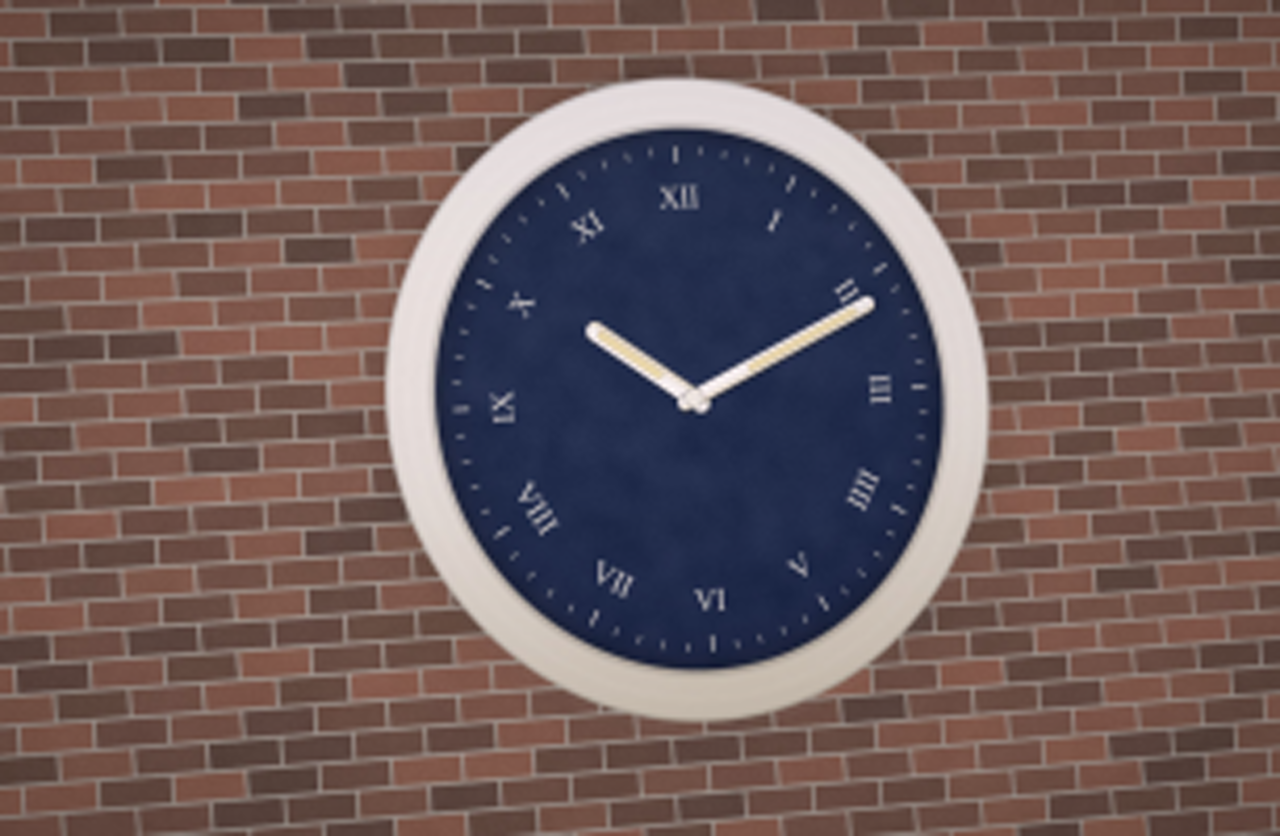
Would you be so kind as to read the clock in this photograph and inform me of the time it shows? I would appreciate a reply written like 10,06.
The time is 10,11
